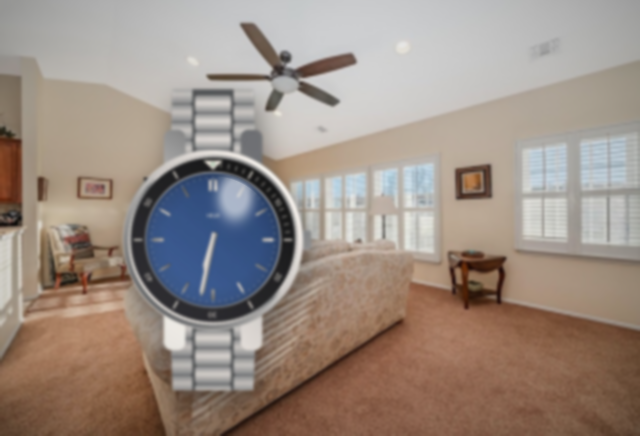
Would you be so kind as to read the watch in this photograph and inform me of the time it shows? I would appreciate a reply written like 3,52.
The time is 6,32
